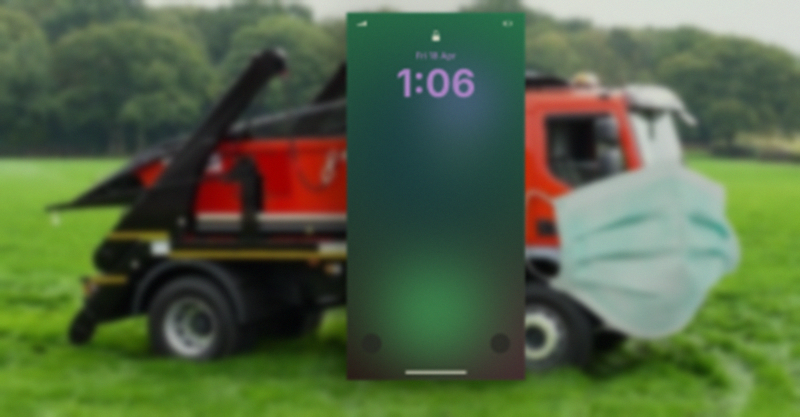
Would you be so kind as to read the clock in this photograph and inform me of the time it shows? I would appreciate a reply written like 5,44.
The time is 1,06
